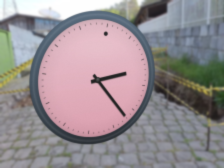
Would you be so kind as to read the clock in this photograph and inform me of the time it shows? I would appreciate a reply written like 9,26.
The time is 2,22
